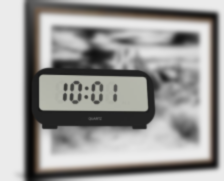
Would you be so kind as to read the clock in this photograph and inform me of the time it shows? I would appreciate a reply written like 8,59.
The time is 10,01
